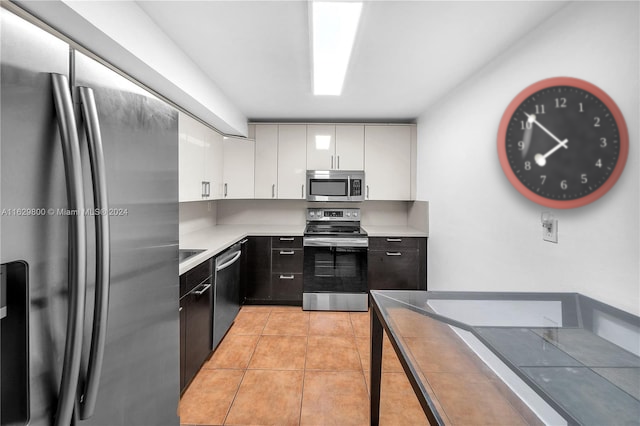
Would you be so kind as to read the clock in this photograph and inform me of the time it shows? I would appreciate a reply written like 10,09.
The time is 7,52
